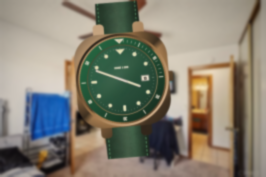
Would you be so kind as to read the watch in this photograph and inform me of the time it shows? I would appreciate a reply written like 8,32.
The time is 3,49
